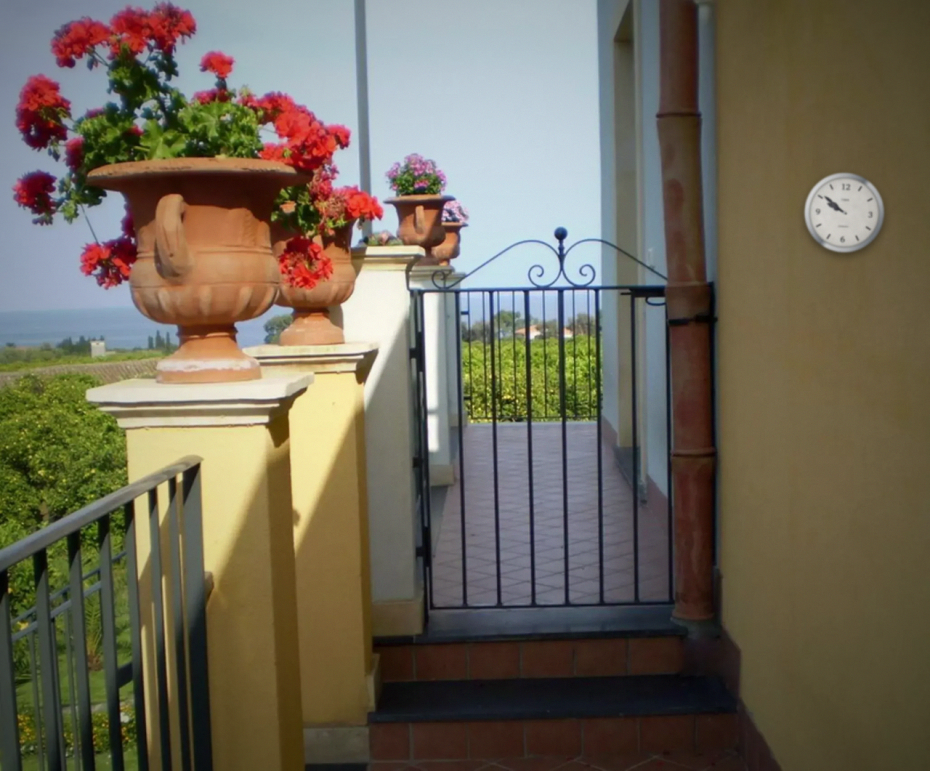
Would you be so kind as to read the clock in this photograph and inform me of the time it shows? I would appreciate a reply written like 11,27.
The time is 9,51
